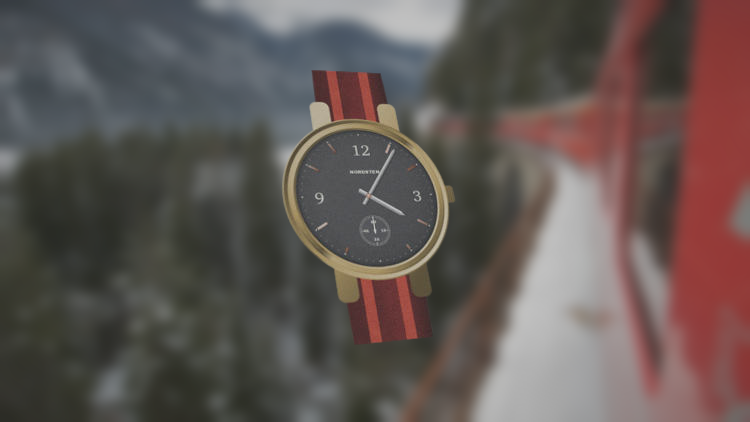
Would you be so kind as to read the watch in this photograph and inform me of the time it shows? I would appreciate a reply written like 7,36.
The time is 4,06
